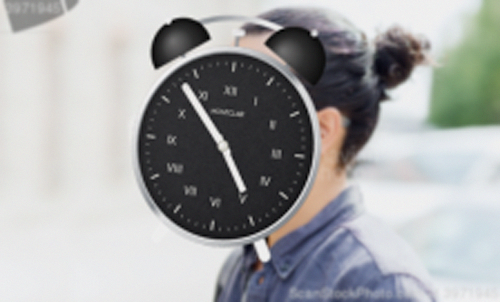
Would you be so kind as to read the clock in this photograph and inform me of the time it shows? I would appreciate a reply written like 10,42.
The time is 4,53
